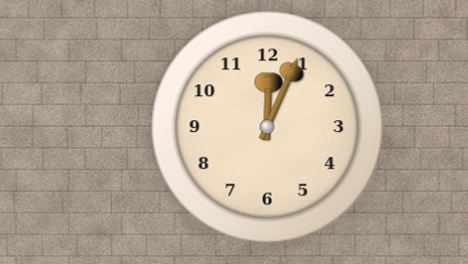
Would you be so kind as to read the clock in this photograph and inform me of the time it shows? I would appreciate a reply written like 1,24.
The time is 12,04
